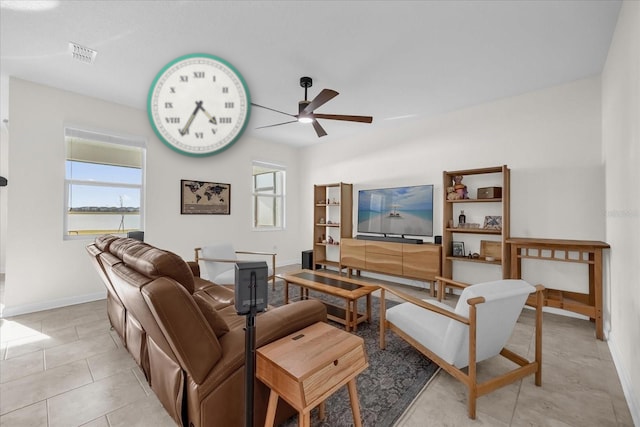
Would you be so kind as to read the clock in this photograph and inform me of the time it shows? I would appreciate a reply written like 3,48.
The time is 4,35
